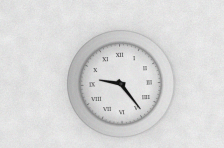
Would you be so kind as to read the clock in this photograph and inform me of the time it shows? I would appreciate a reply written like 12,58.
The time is 9,24
